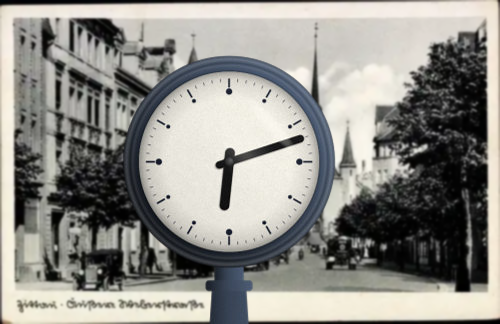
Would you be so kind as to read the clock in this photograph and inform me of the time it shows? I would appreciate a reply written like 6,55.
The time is 6,12
